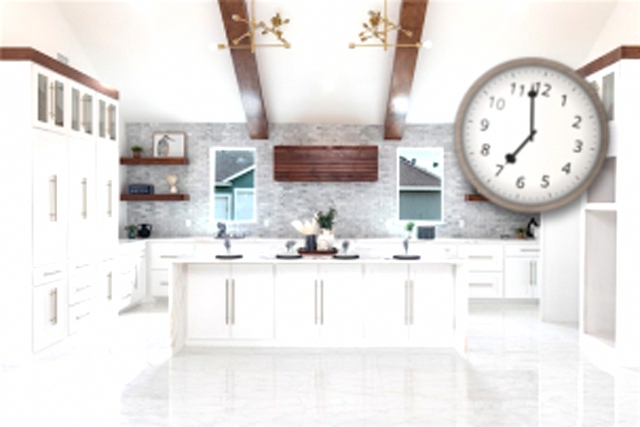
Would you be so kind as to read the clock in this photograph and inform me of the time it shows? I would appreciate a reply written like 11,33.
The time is 6,58
